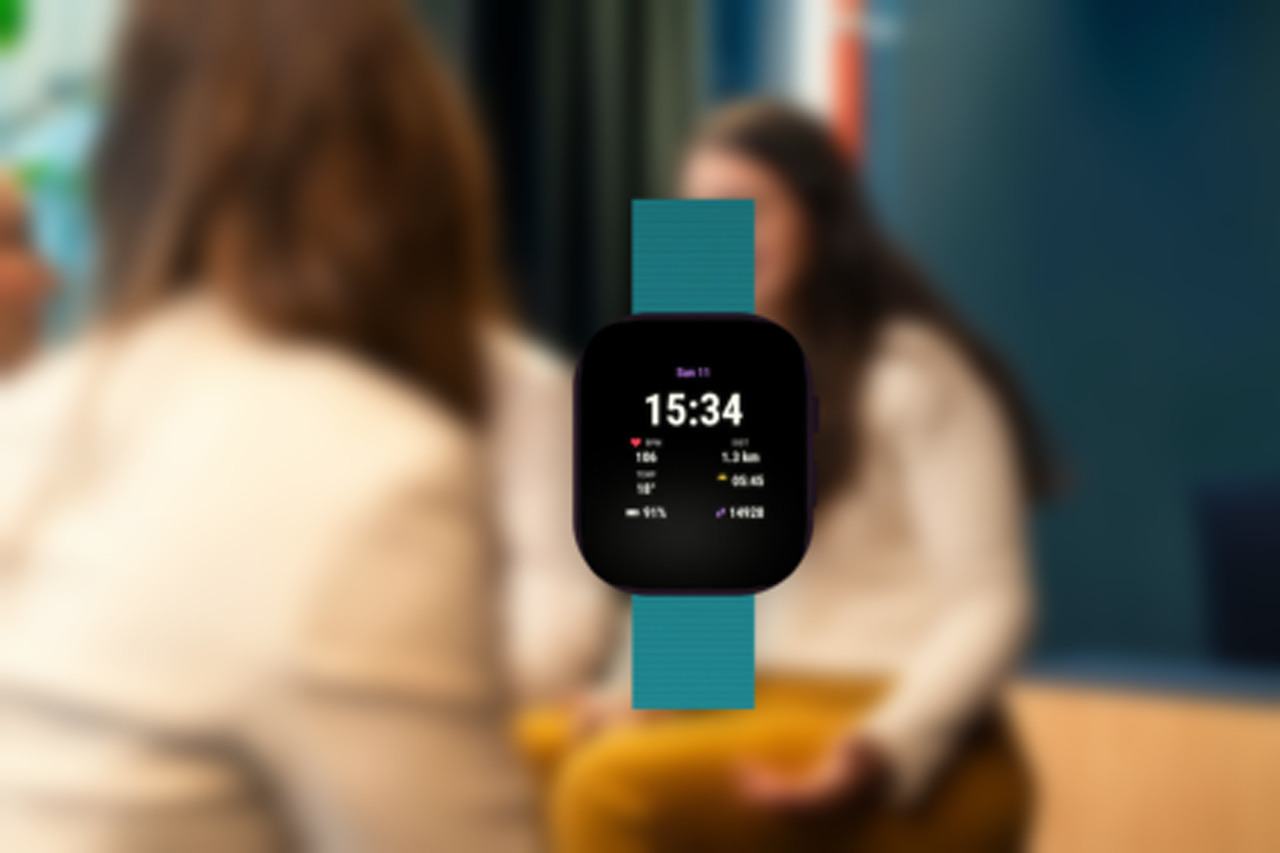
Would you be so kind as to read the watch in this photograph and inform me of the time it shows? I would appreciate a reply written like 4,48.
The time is 15,34
